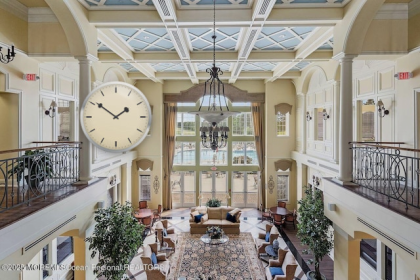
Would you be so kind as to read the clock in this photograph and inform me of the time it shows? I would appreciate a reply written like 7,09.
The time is 1,51
